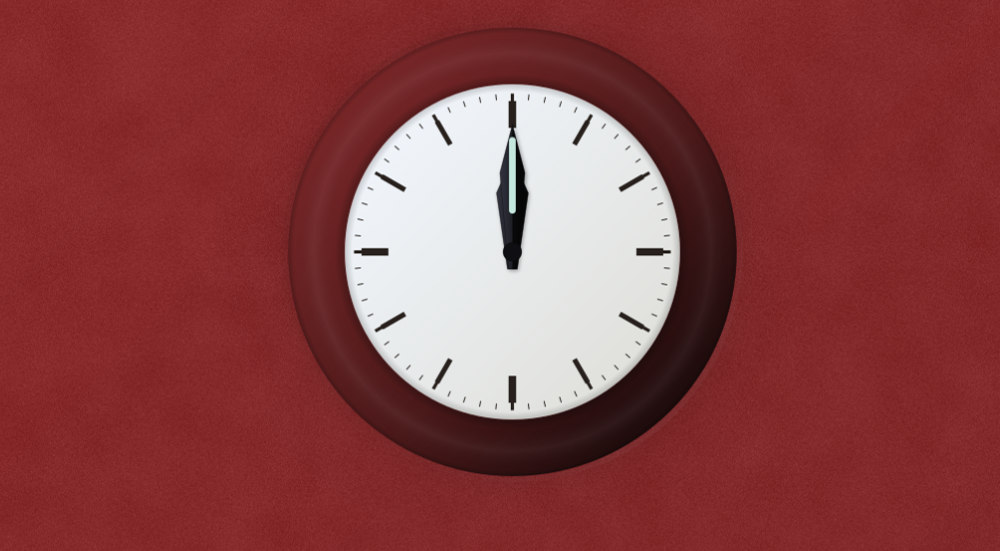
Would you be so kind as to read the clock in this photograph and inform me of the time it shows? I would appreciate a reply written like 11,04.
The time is 12,00
